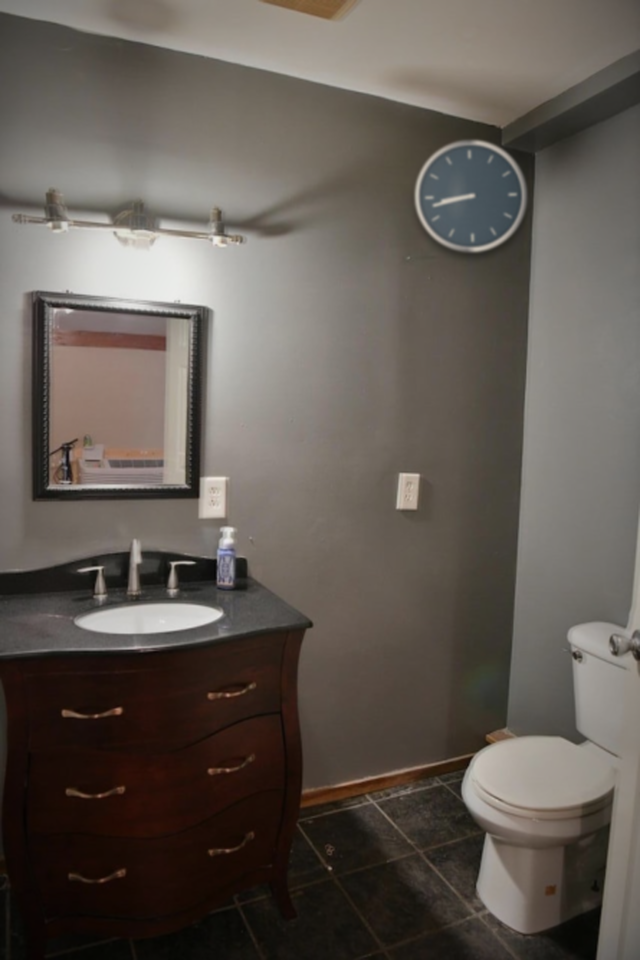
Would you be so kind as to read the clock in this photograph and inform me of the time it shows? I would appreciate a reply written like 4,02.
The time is 8,43
